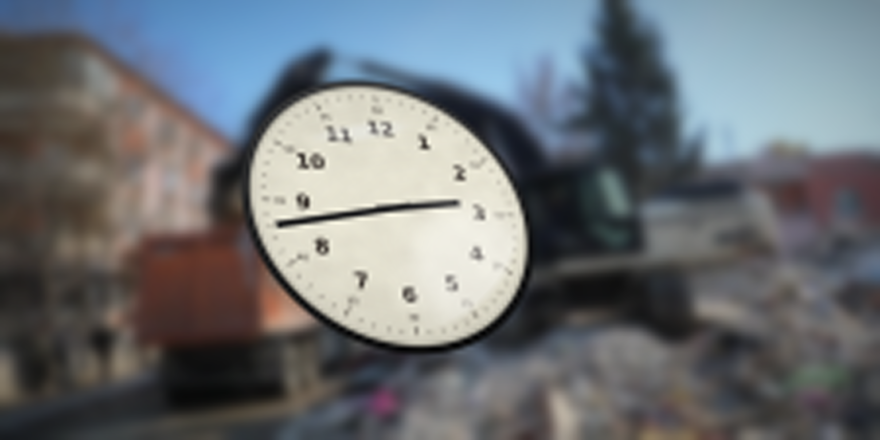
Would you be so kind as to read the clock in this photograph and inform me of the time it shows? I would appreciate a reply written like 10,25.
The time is 2,43
